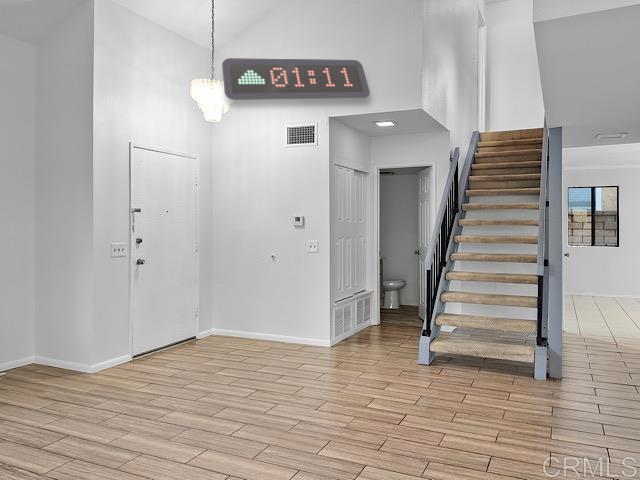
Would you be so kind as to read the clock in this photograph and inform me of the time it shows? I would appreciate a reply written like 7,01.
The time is 1,11
